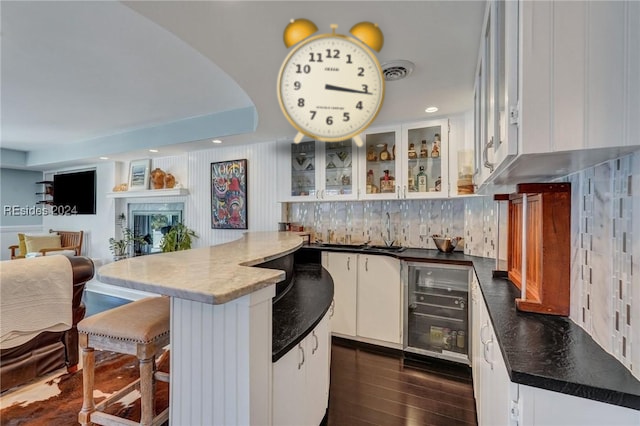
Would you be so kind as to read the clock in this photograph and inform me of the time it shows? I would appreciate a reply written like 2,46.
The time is 3,16
